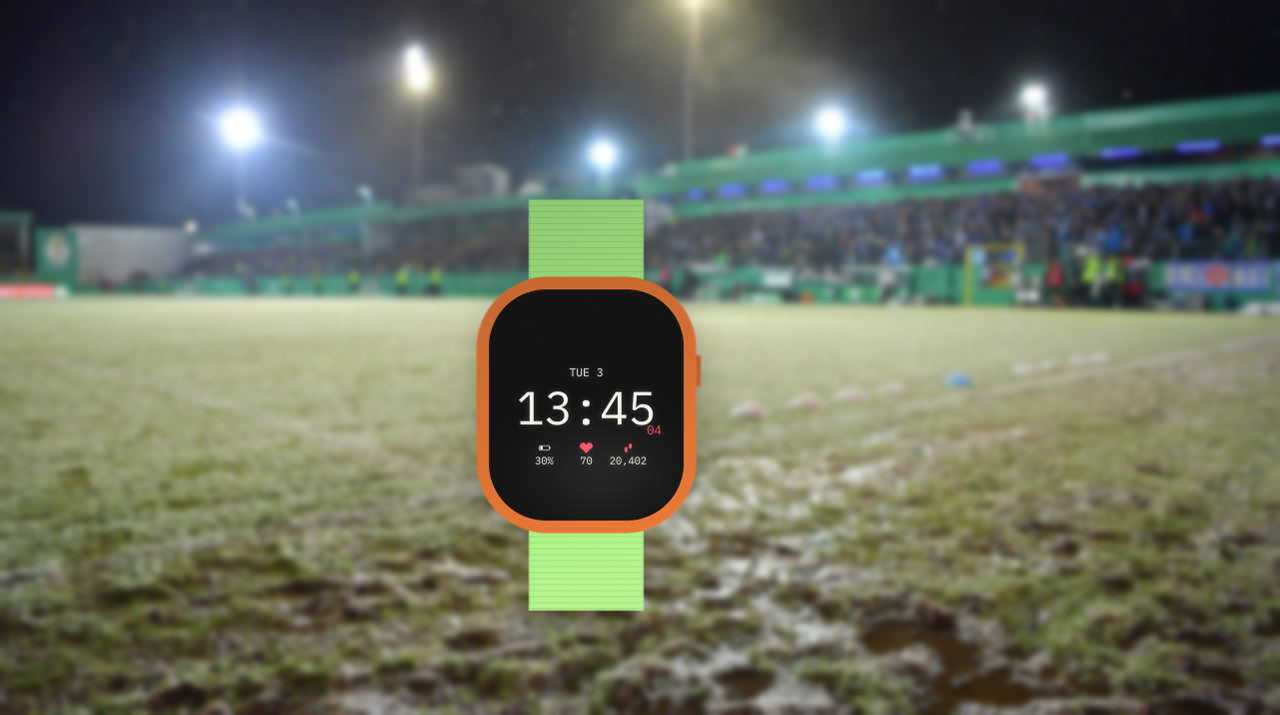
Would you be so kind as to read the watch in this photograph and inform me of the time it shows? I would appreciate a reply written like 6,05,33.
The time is 13,45,04
